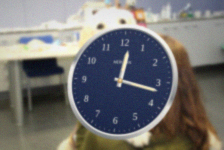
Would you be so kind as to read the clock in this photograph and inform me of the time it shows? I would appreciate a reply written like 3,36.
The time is 12,17
